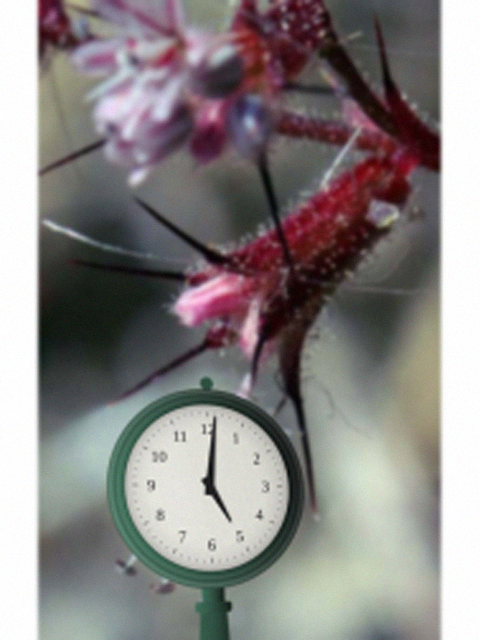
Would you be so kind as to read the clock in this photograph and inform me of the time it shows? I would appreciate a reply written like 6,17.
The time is 5,01
